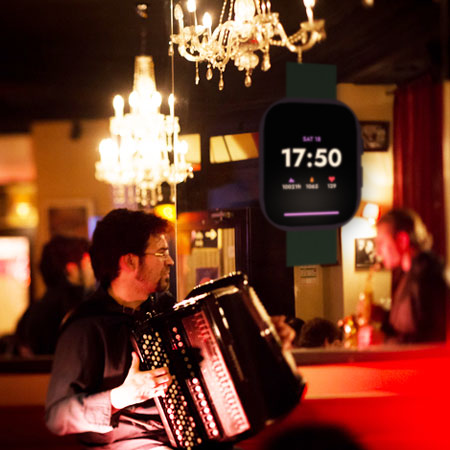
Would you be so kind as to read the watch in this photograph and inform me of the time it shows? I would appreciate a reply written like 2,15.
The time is 17,50
